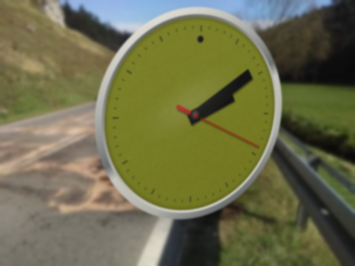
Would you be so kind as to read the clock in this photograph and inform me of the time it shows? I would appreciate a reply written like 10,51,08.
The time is 2,09,19
